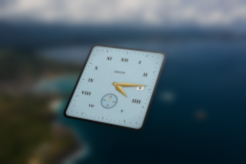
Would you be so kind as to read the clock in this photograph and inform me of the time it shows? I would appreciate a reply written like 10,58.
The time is 4,14
